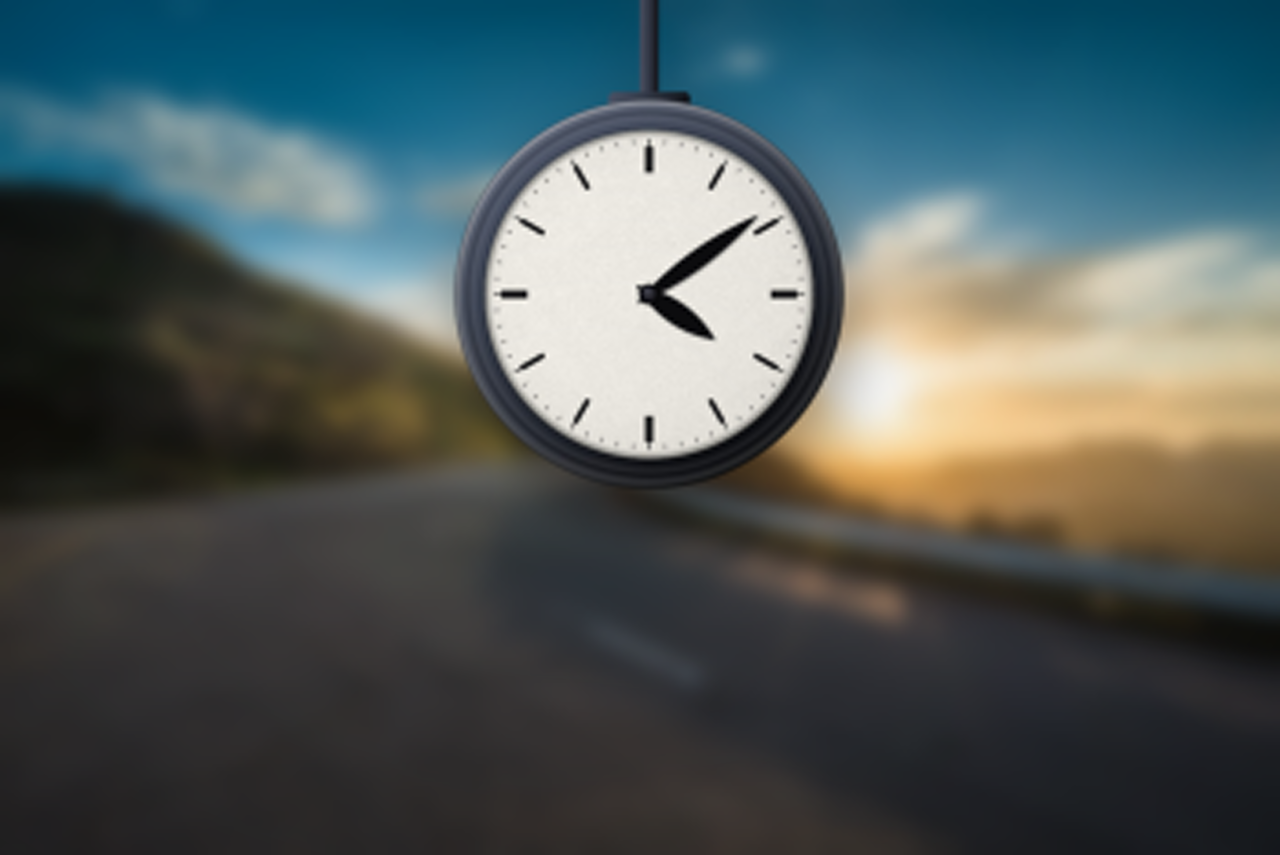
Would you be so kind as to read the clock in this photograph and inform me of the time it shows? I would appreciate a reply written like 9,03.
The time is 4,09
